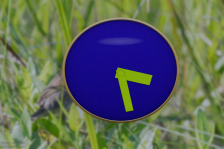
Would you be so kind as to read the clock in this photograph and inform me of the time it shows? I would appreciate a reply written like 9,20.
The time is 3,28
